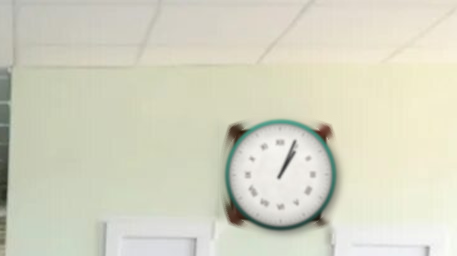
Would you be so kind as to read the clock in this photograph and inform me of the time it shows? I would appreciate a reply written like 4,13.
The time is 1,04
